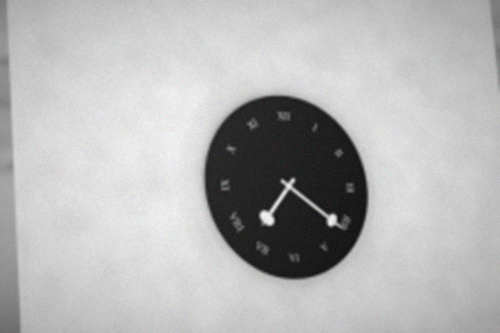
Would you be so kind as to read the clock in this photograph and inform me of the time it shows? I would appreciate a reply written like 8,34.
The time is 7,21
